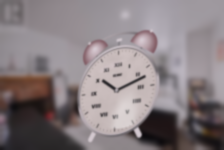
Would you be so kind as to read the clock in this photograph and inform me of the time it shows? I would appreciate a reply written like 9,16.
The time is 10,12
